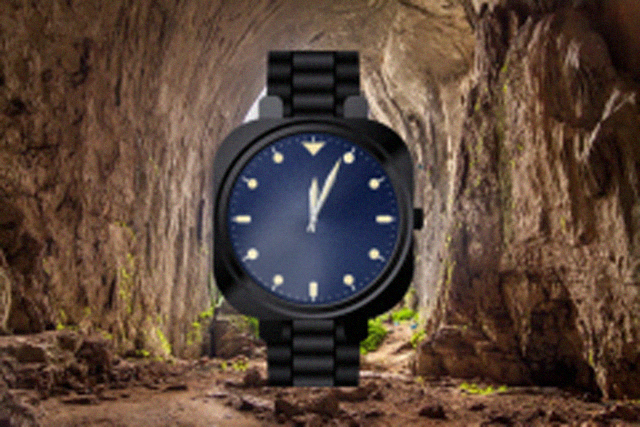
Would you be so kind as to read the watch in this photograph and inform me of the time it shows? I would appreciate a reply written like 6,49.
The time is 12,04
